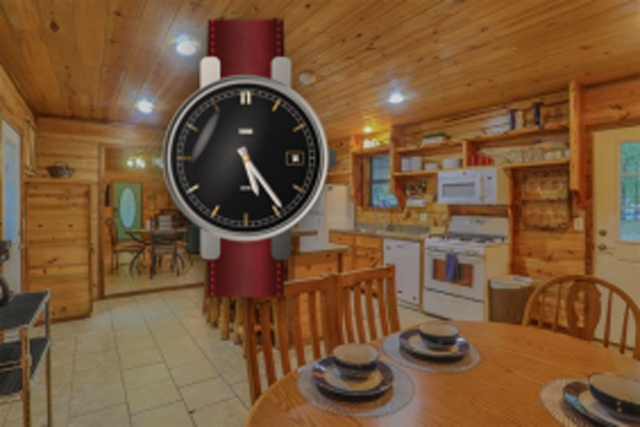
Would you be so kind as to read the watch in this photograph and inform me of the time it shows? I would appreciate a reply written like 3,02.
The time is 5,24
